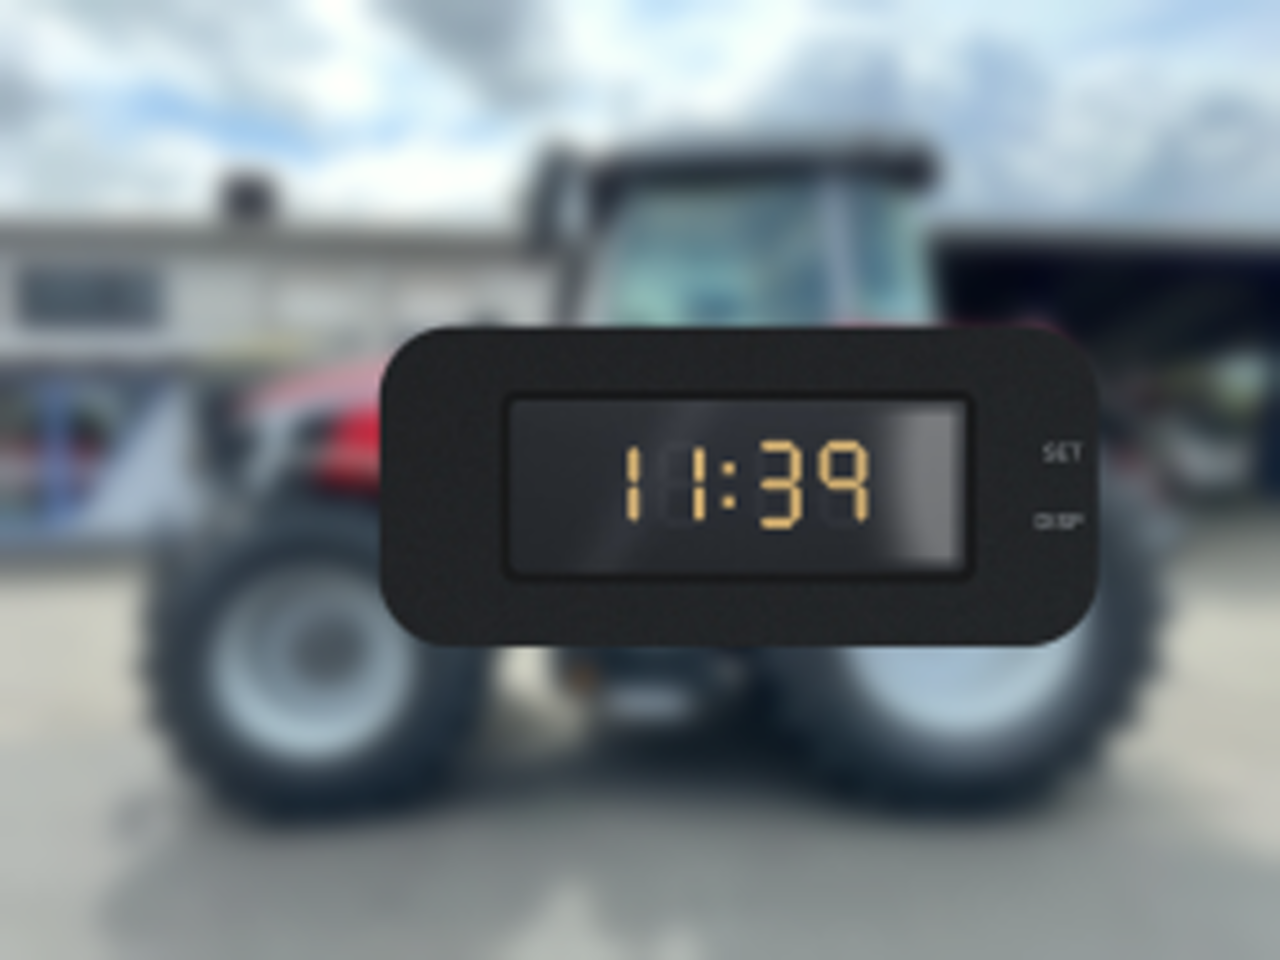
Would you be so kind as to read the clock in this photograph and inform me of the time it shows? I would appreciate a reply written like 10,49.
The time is 11,39
